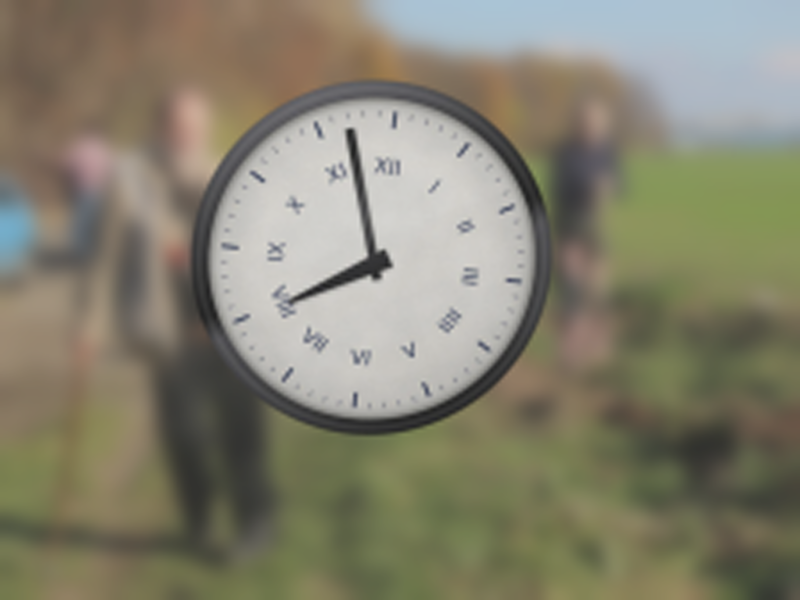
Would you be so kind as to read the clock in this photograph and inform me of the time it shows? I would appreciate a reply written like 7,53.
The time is 7,57
